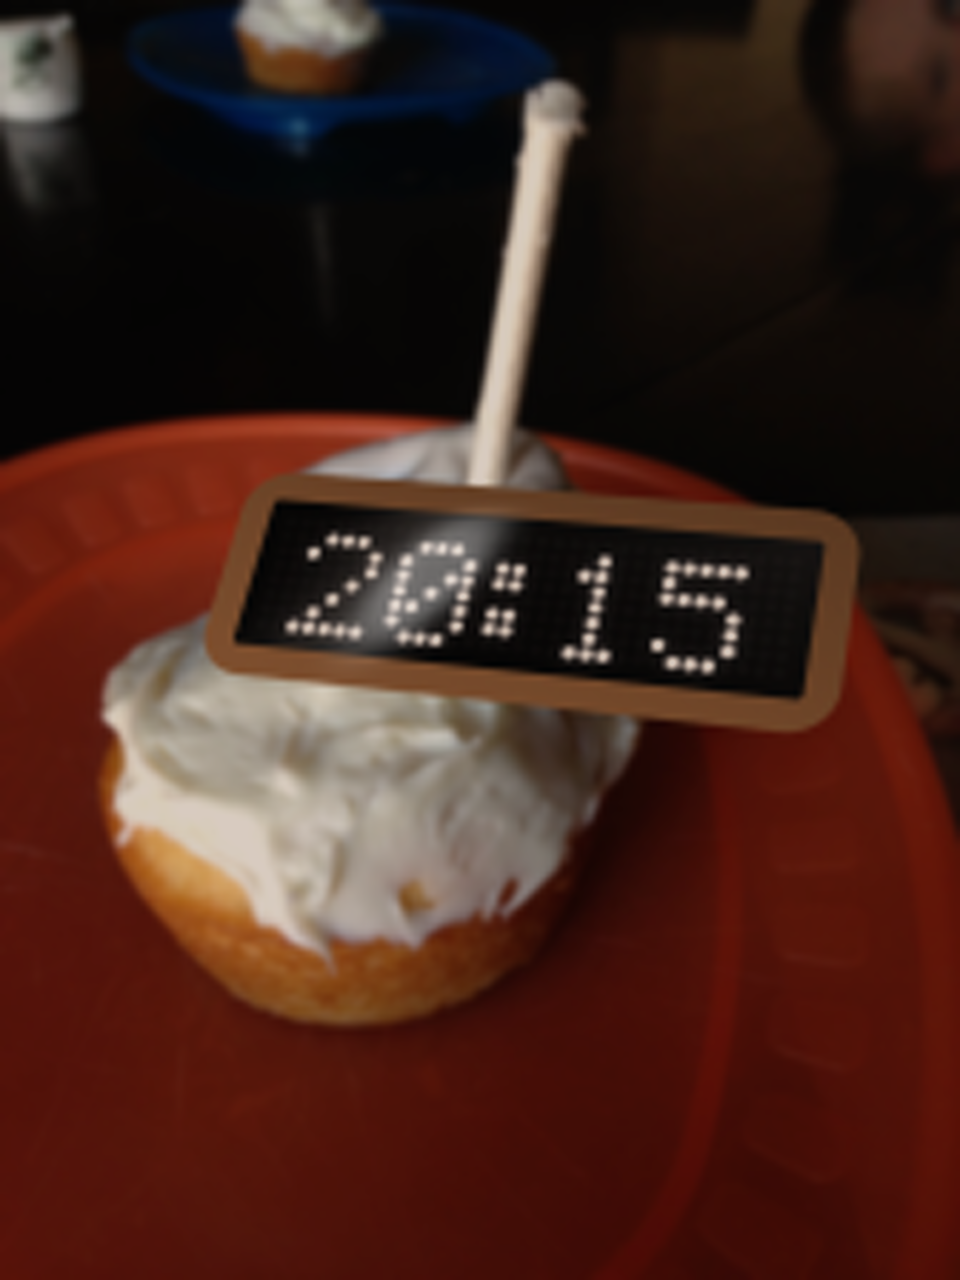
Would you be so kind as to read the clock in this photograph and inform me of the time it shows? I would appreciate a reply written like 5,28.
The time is 20,15
